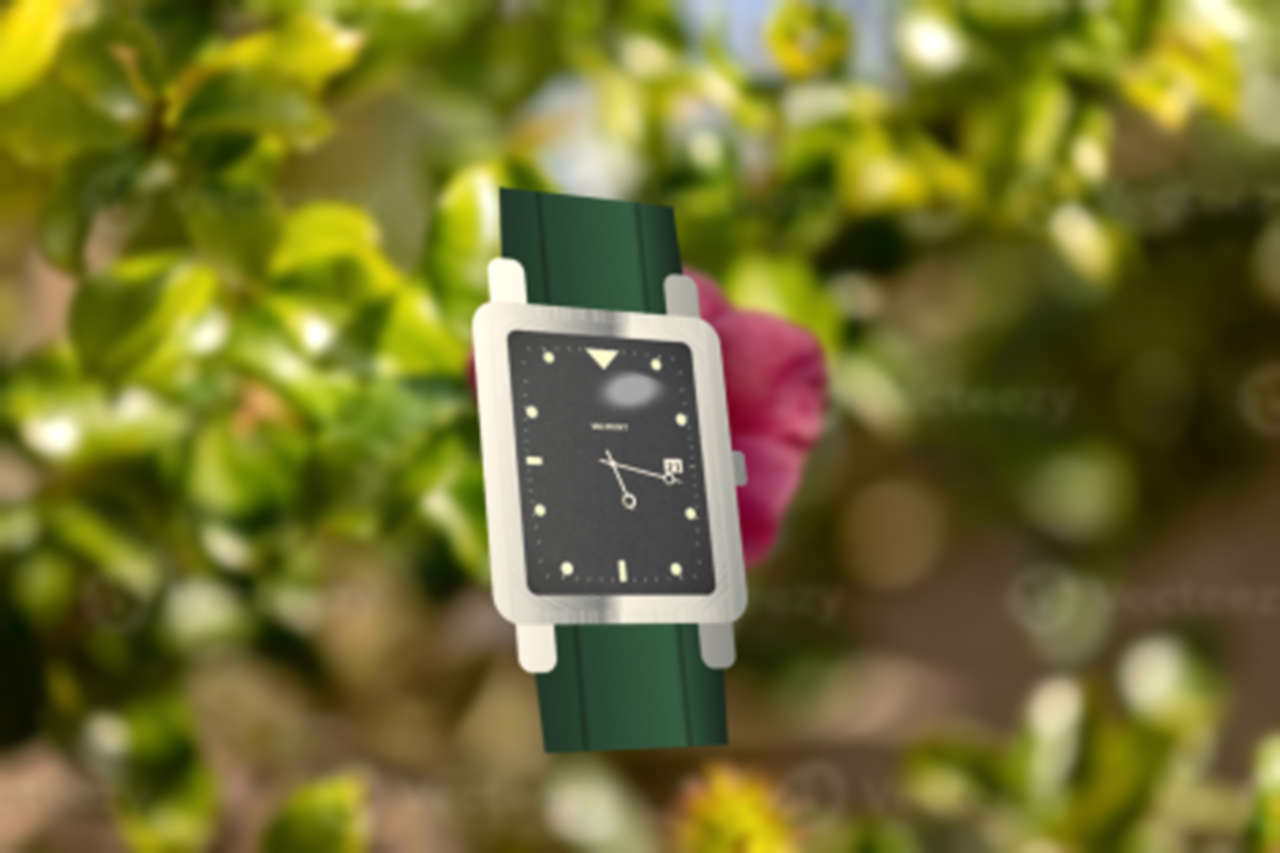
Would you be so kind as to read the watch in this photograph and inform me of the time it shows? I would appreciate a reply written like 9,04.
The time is 5,17
